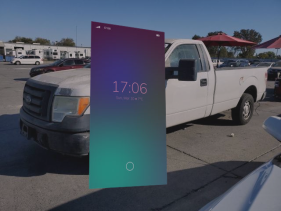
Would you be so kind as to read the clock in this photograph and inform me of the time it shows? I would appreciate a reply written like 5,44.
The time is 17,06
